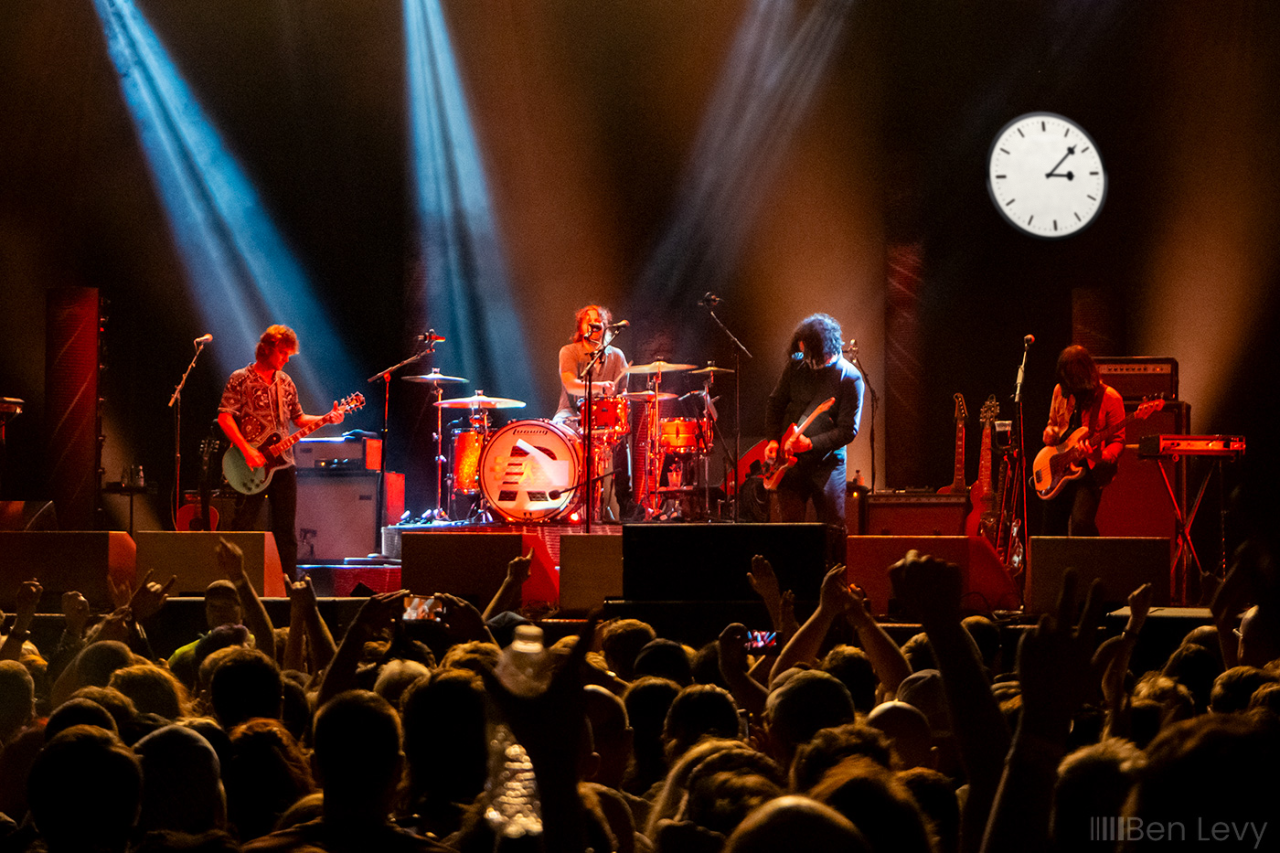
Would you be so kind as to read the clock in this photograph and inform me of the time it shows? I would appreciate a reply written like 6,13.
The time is 3,08
